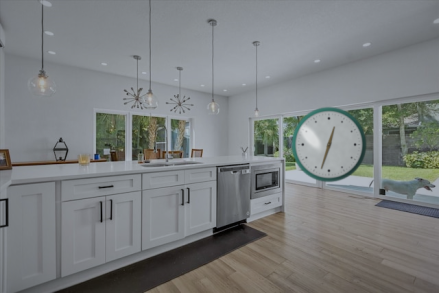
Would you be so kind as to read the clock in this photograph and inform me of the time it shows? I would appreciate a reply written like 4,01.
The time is 12,33
